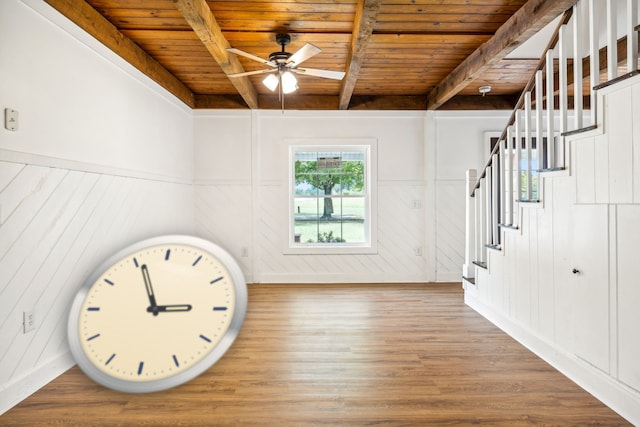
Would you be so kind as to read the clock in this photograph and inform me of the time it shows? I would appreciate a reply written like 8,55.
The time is 2,56
